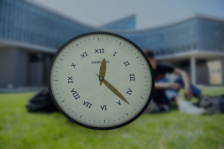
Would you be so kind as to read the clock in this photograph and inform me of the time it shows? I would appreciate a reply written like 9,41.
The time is 12,23
